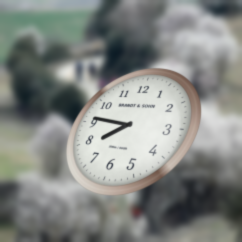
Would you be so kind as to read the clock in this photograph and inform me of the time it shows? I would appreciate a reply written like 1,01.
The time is 7,46
